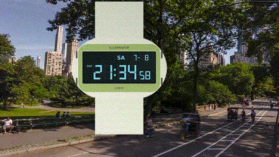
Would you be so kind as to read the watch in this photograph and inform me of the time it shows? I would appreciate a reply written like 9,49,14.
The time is 21,34,58
